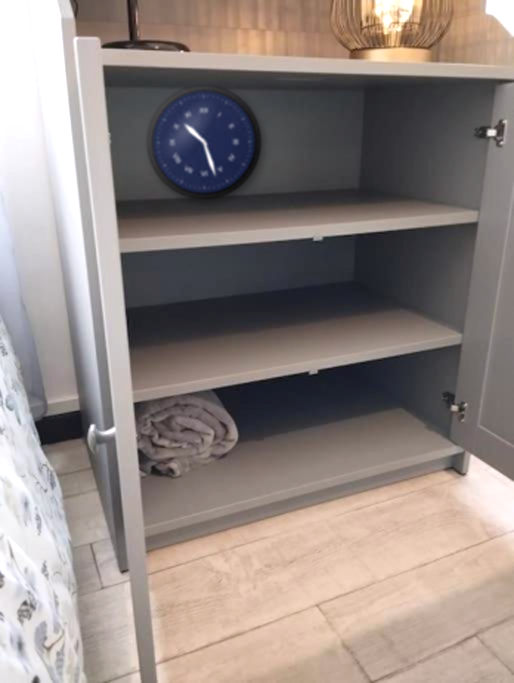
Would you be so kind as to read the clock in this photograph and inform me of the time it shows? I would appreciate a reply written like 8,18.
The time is 10,27
